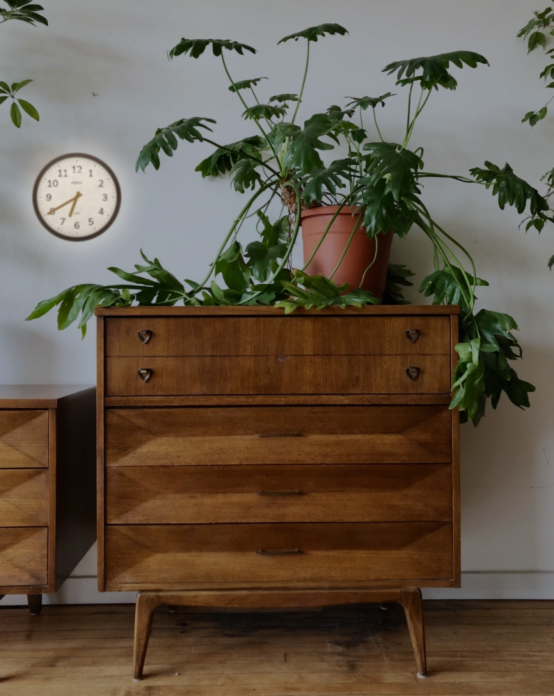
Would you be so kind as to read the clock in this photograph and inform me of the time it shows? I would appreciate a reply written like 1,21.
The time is 6,40
